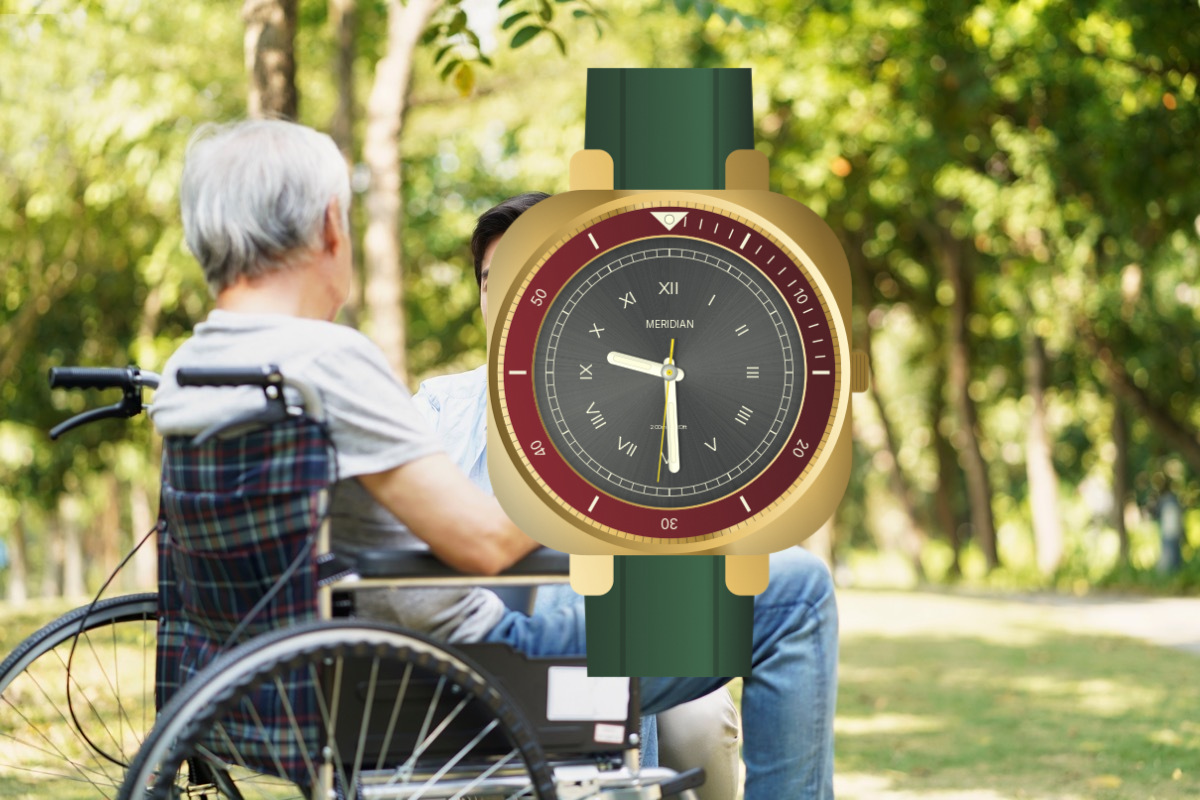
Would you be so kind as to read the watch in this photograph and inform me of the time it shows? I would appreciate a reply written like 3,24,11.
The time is 9,29,31
